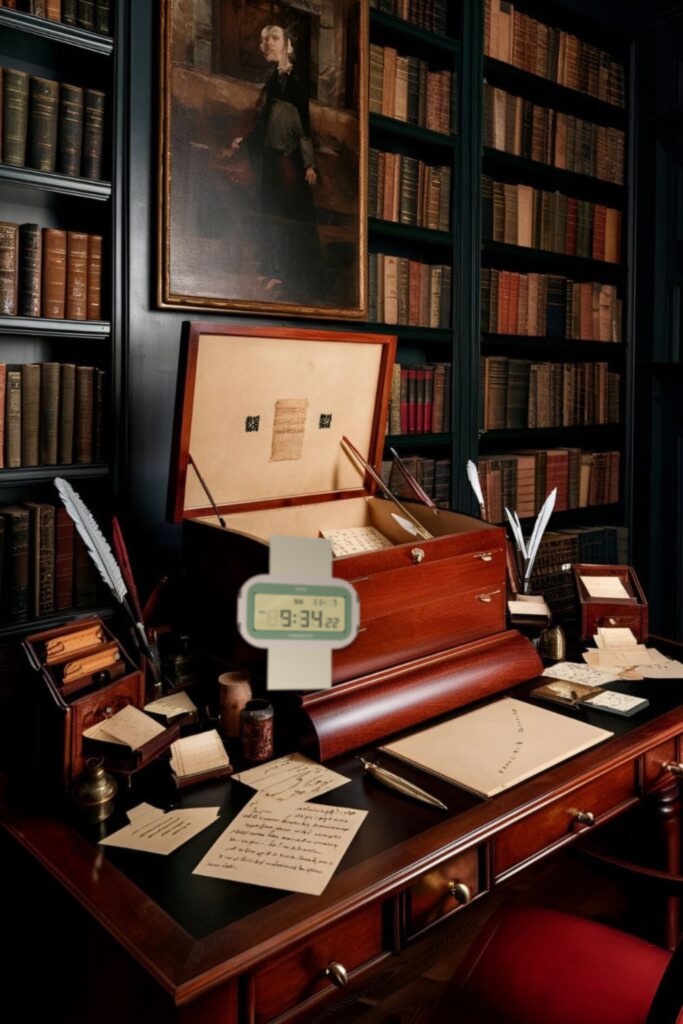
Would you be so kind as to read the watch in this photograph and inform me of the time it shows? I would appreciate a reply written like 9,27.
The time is 9,34
